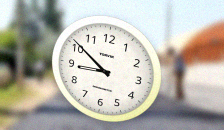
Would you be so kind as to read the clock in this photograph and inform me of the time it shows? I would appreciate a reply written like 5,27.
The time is 8,51
